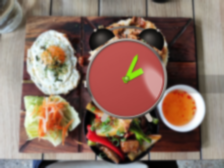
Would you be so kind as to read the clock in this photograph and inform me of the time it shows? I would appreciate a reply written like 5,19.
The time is 2,04
